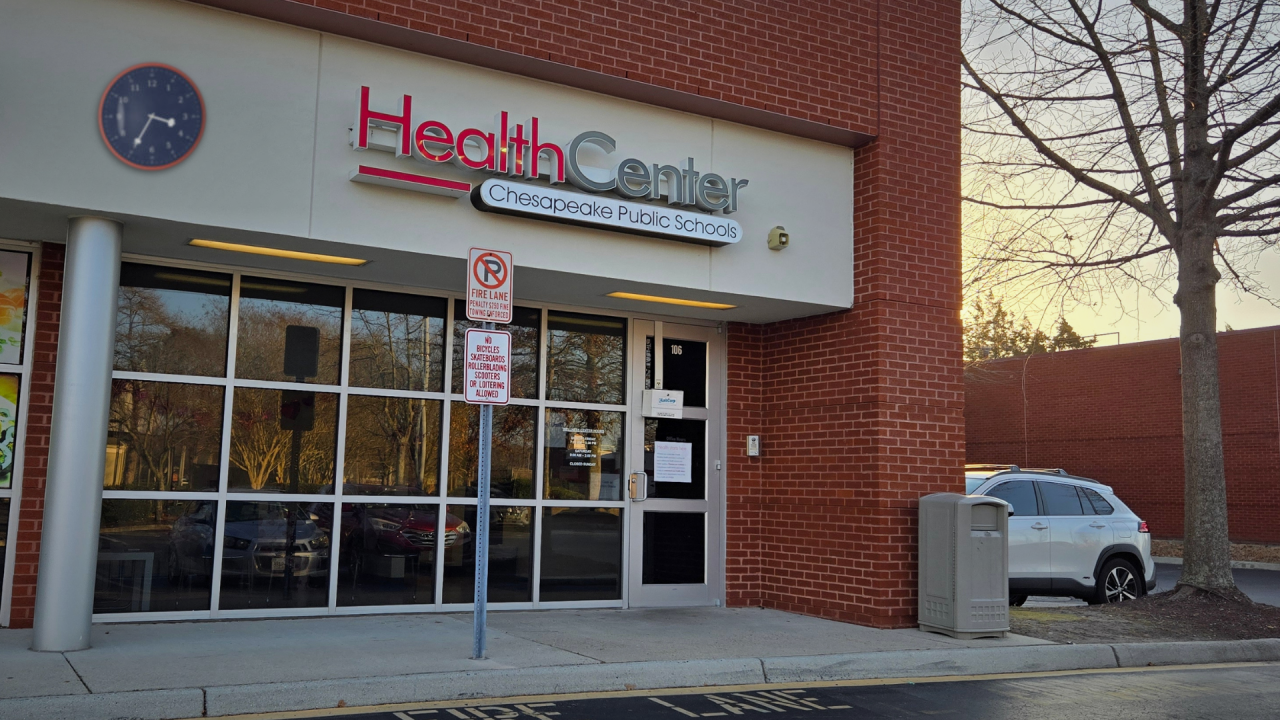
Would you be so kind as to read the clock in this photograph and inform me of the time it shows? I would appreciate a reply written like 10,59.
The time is 3,35
